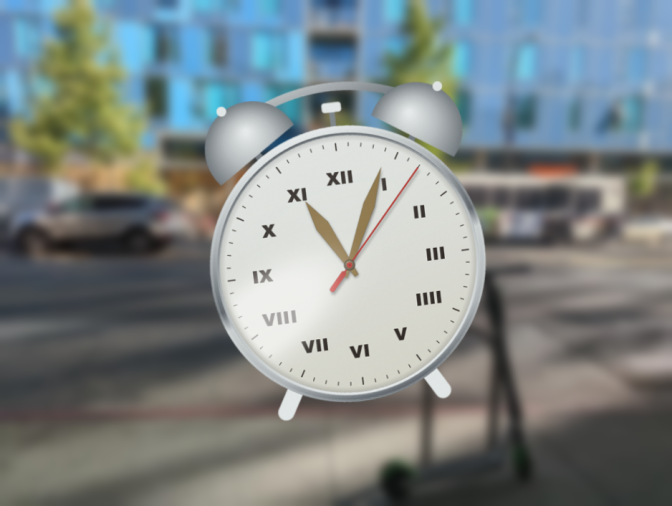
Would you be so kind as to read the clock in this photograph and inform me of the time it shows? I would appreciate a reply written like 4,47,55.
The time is 11,04,07
